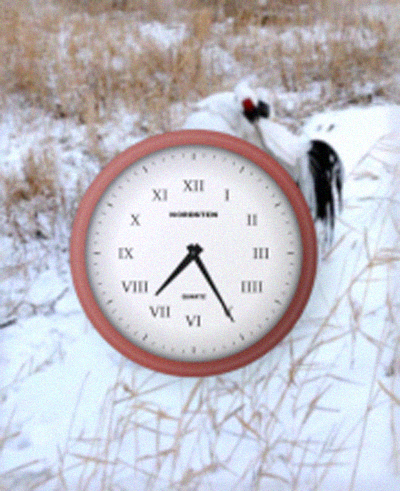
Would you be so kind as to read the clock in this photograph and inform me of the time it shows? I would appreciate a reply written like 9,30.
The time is 7,25
